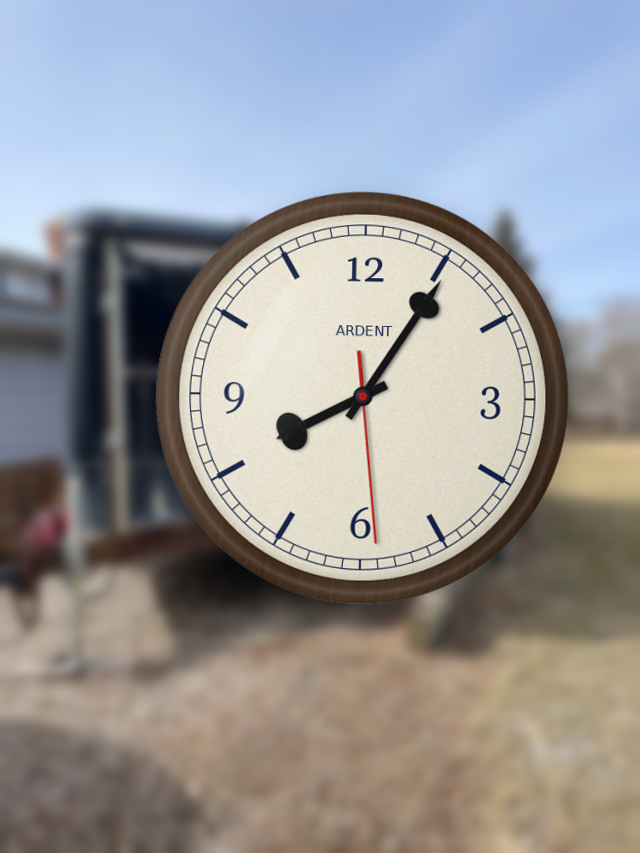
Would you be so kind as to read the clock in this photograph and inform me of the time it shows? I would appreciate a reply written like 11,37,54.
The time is 8,05,29
